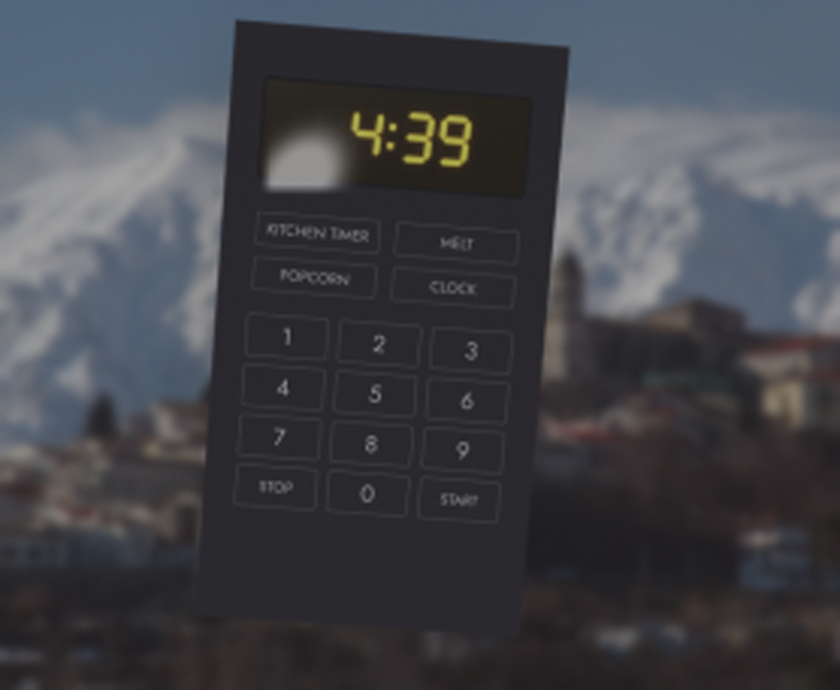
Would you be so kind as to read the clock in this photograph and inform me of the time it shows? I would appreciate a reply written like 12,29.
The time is 4,39
